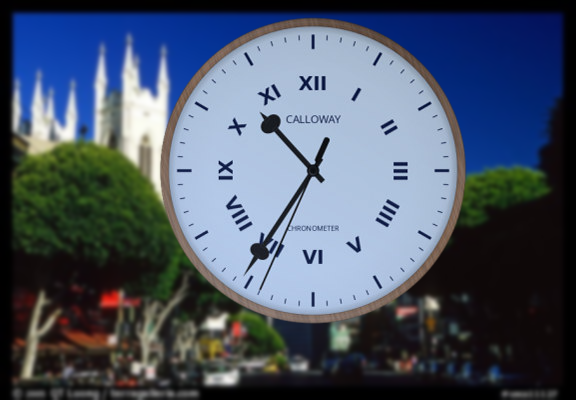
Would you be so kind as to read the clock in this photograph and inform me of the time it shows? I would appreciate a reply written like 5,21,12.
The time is 10,35,34
